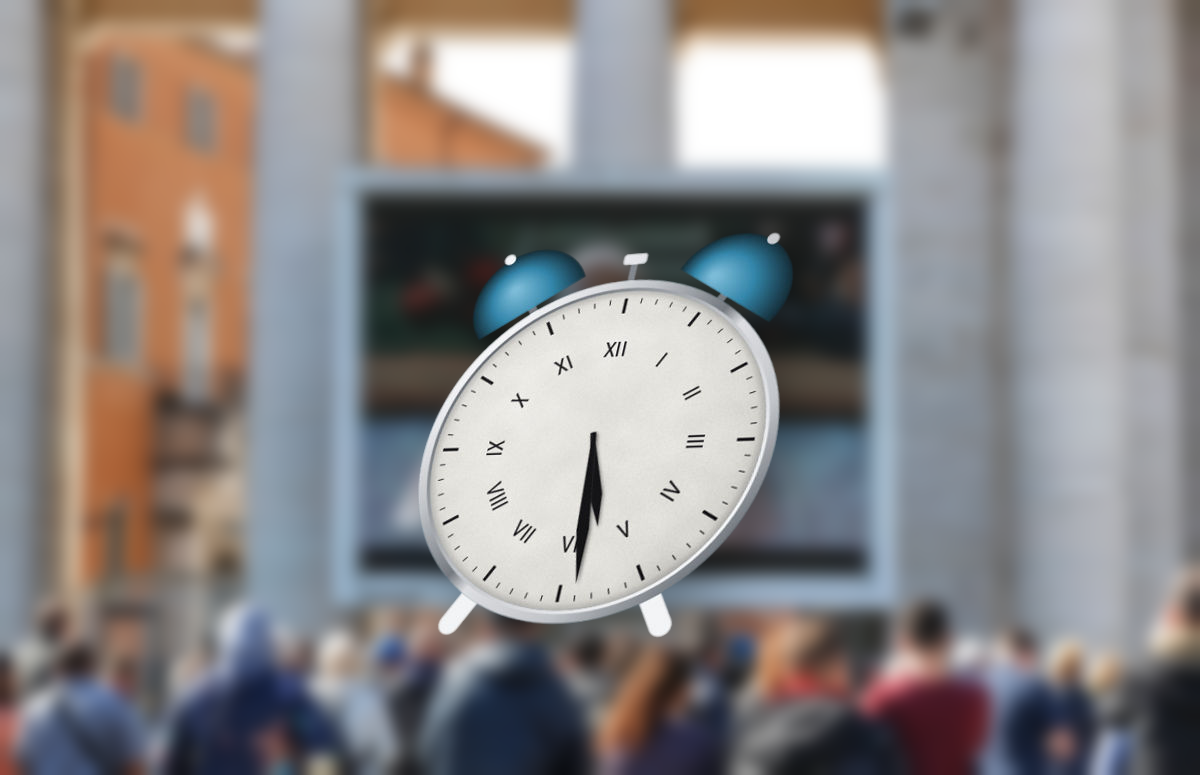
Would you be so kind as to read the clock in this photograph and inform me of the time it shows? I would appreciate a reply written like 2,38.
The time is 5,29
